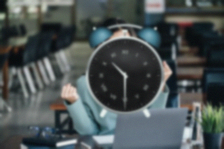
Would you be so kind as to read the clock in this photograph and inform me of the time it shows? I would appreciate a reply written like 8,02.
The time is 10,30
